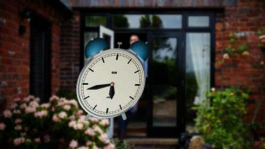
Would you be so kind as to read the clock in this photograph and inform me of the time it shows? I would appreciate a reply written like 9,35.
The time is 5,43
